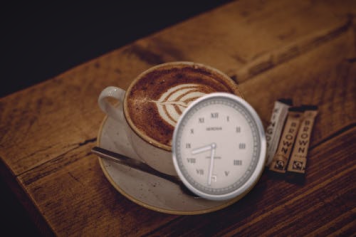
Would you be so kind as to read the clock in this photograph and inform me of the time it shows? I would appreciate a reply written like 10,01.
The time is 8,31
